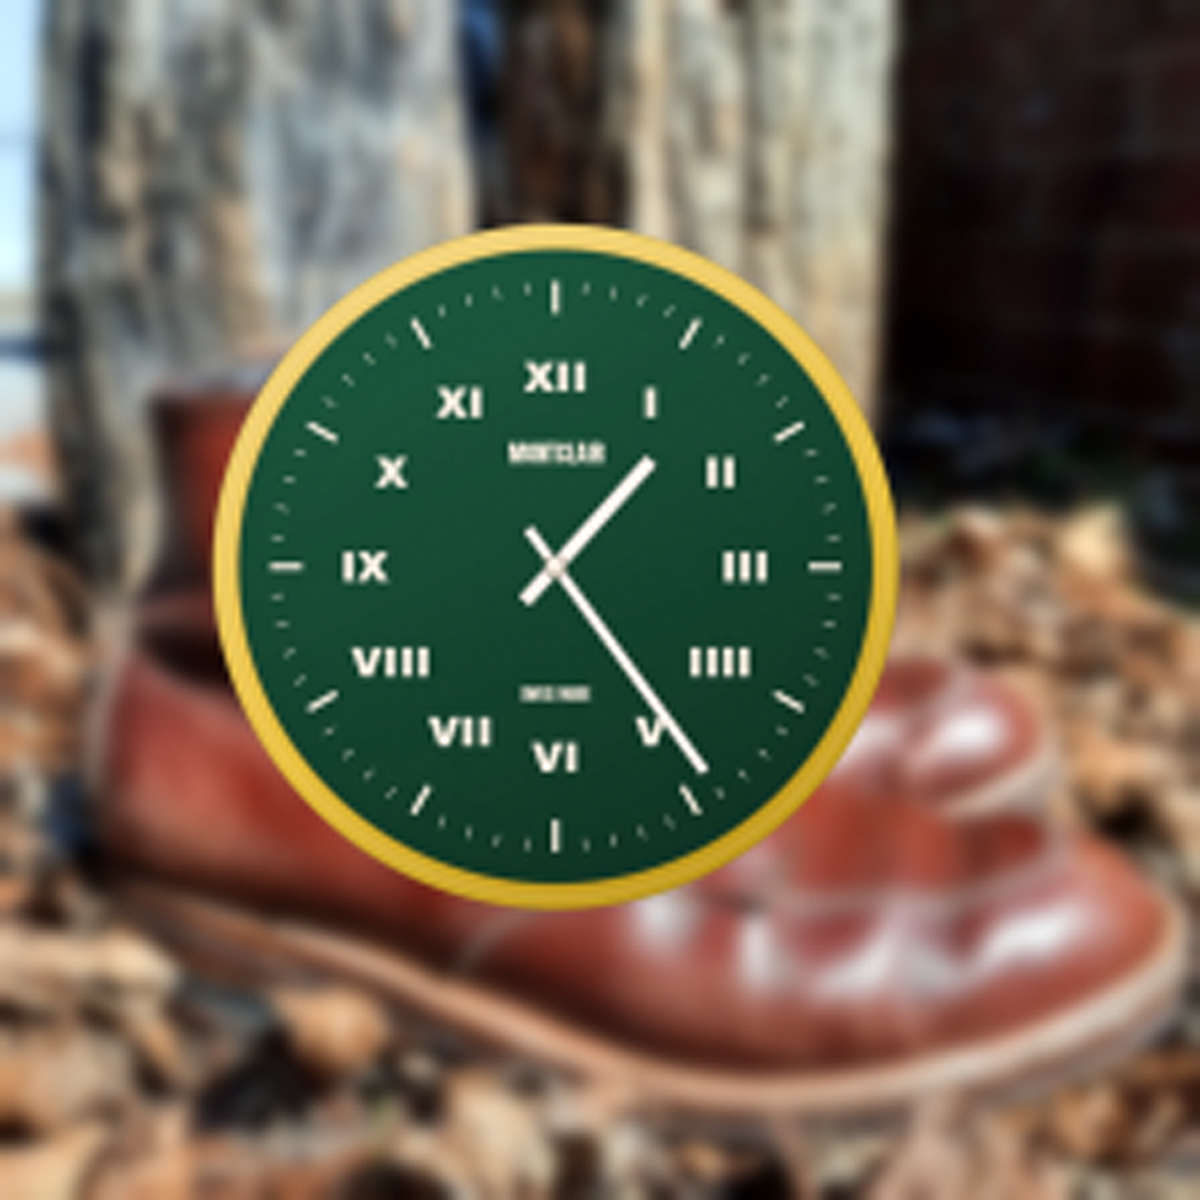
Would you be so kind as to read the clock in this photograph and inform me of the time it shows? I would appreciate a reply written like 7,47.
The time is 1,24
